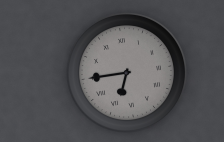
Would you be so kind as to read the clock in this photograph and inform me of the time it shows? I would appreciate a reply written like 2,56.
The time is 6,45
